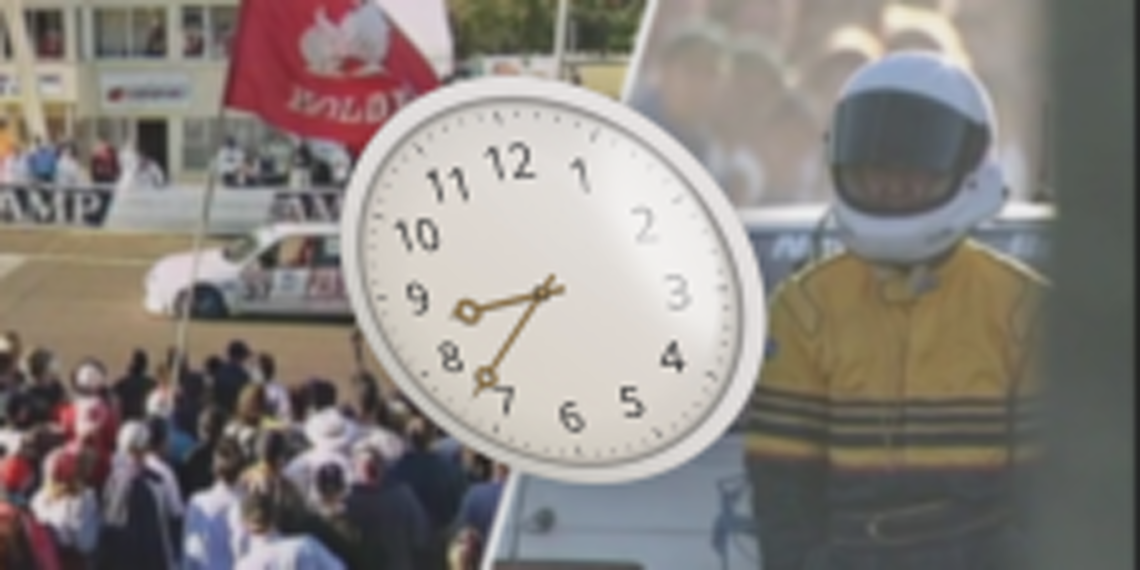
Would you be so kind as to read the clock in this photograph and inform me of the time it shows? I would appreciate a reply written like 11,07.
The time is 8,37
